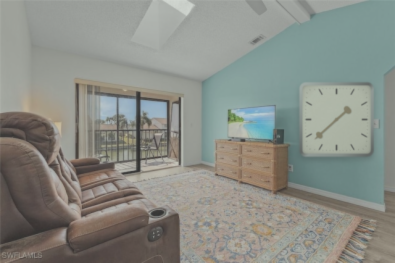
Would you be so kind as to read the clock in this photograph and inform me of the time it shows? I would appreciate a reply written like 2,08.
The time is 1,38
